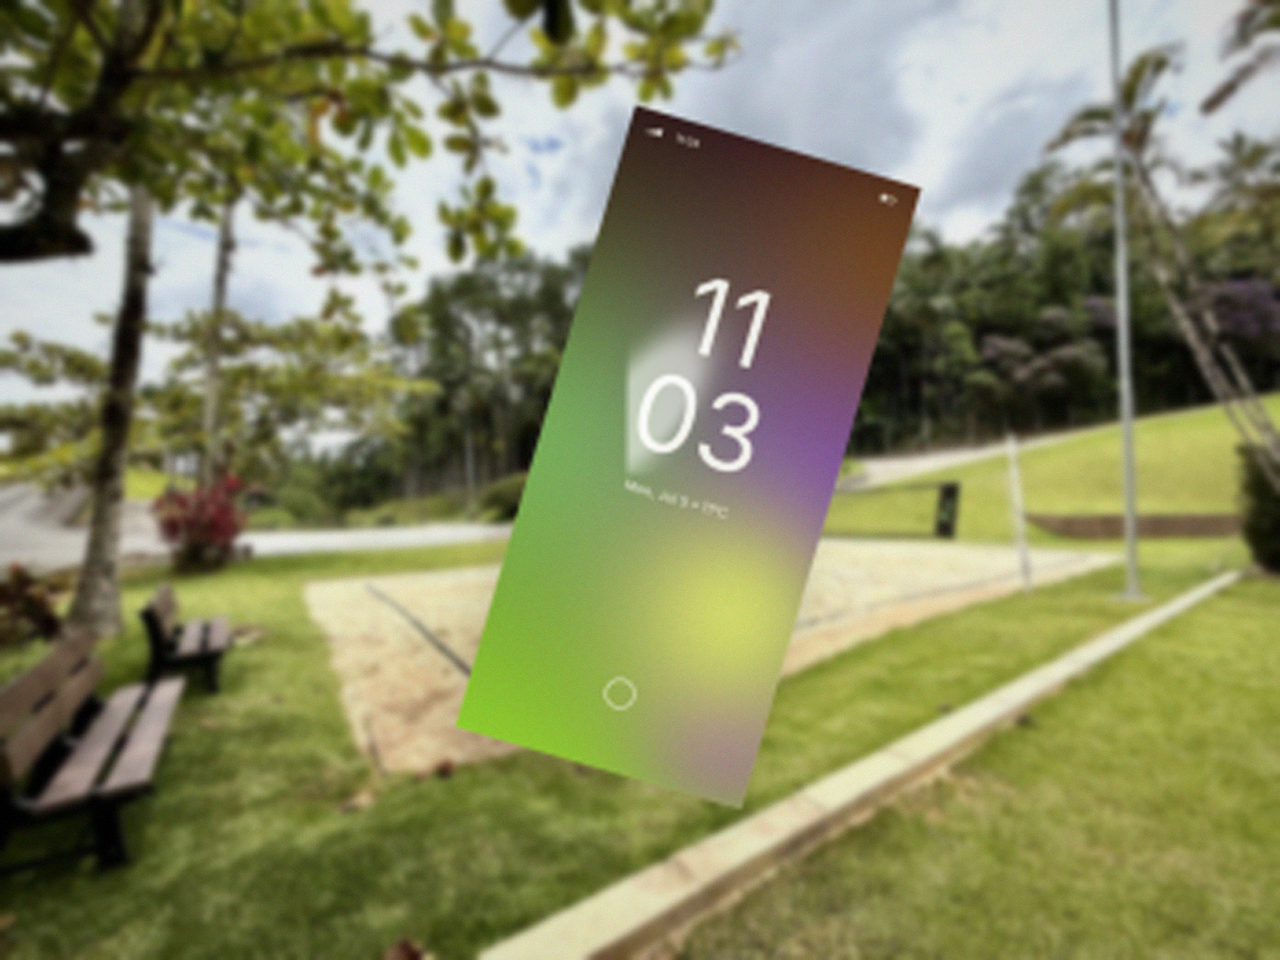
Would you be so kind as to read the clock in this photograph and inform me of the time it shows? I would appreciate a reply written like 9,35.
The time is 11,03
